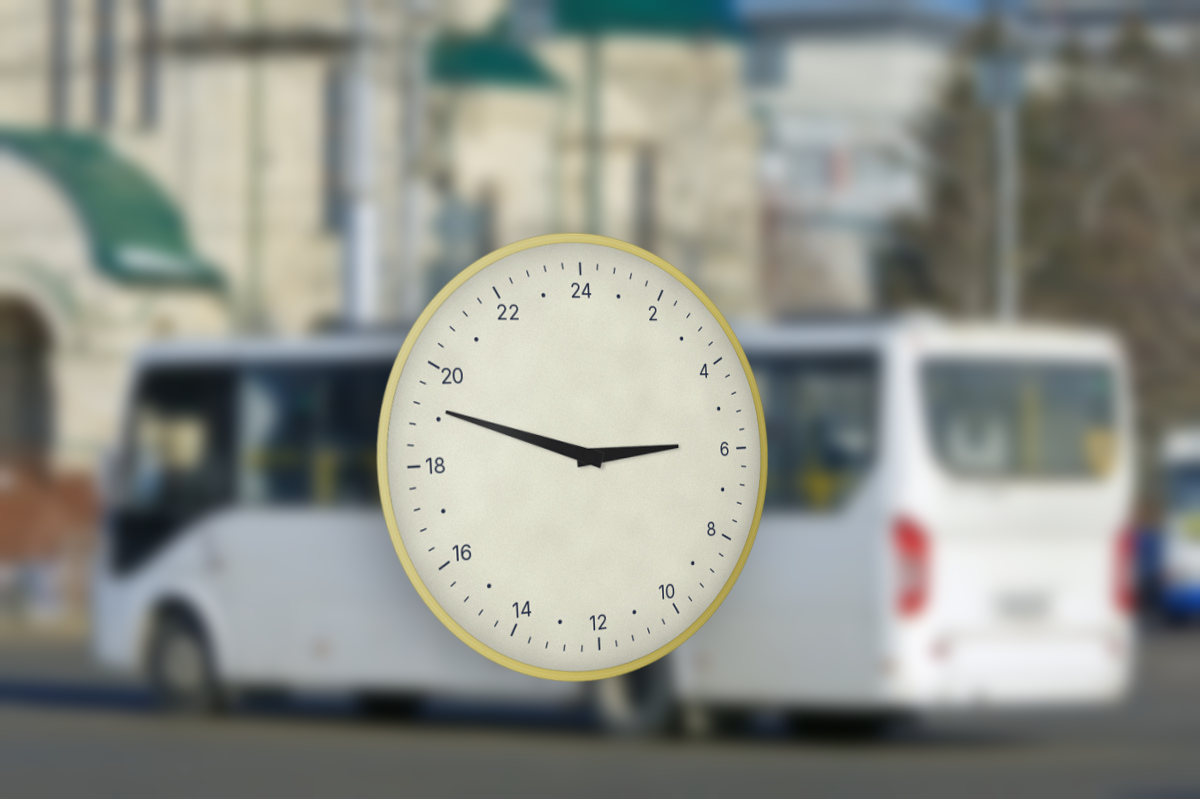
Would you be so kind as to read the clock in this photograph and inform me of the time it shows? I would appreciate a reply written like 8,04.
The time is 5,48
